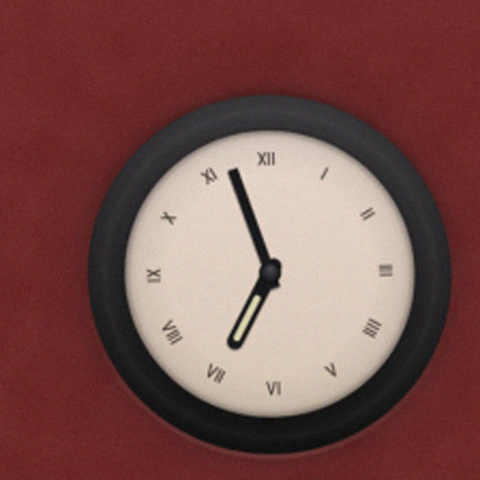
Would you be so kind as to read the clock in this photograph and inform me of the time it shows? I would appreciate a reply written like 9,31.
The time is 6,57
